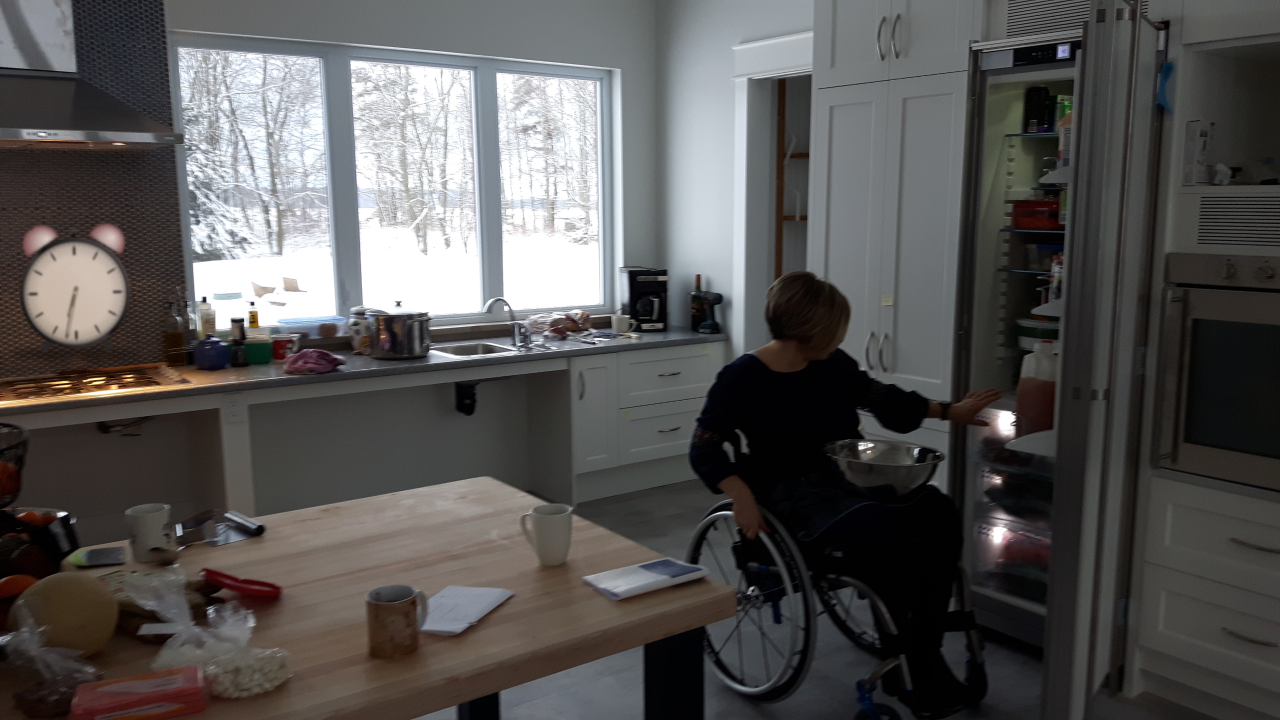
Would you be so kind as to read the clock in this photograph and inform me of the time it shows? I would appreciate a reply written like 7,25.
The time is 6,32
